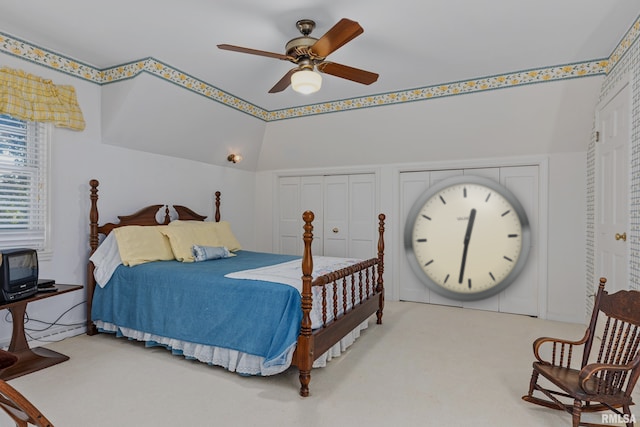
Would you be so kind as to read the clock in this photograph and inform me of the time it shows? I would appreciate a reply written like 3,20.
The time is 12,32
